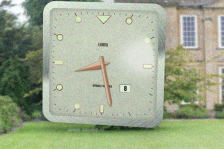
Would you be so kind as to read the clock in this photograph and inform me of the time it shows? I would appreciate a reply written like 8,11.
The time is 8,28
